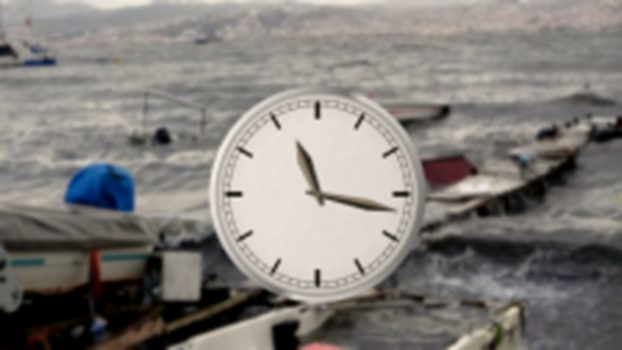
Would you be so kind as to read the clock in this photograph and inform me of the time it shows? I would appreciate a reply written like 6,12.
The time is 11,17
